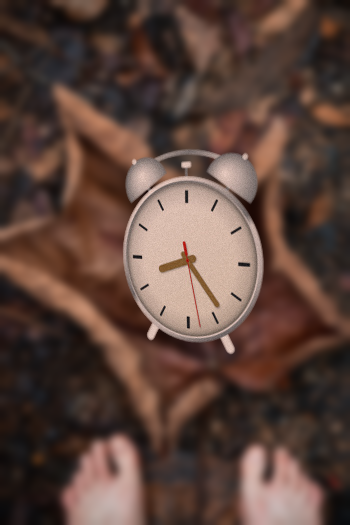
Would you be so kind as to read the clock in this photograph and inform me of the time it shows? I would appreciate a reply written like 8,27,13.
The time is 8,23,28
